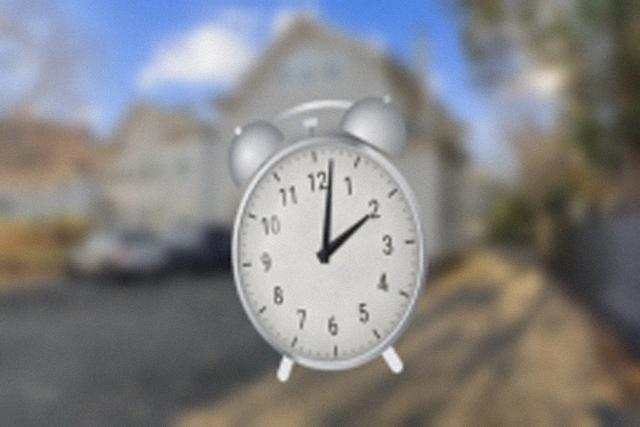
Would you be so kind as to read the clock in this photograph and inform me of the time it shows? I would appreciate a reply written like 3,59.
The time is 2,02
